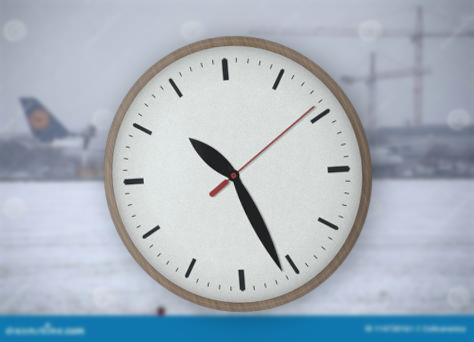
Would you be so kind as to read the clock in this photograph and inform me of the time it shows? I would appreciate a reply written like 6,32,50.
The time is 10,26,09
